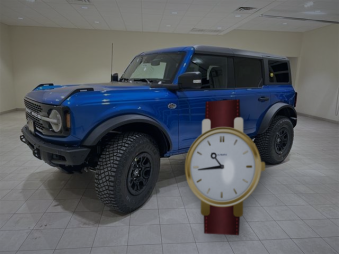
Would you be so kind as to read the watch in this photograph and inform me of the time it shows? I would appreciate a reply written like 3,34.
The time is 10,44
